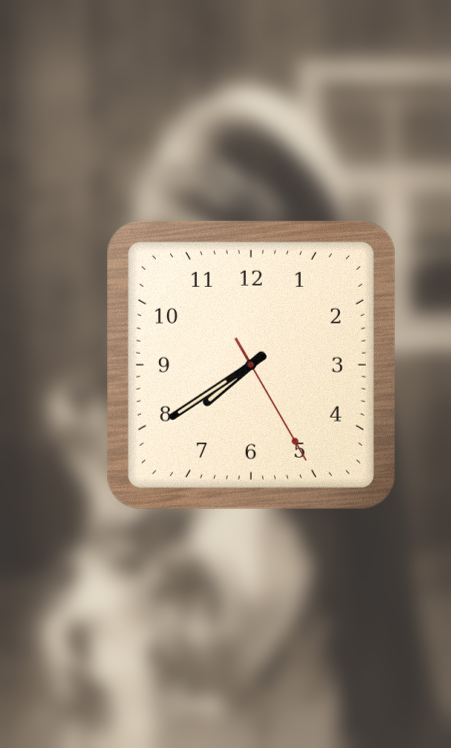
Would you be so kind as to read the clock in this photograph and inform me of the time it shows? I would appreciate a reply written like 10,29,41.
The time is 7,39,25
